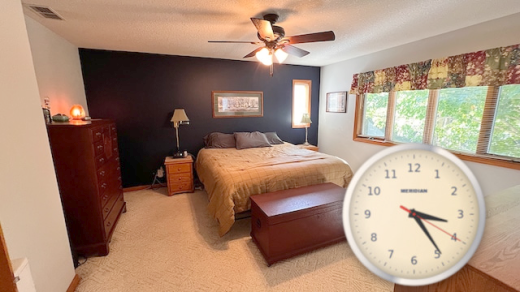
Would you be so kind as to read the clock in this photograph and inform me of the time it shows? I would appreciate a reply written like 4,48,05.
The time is 3,24,20
